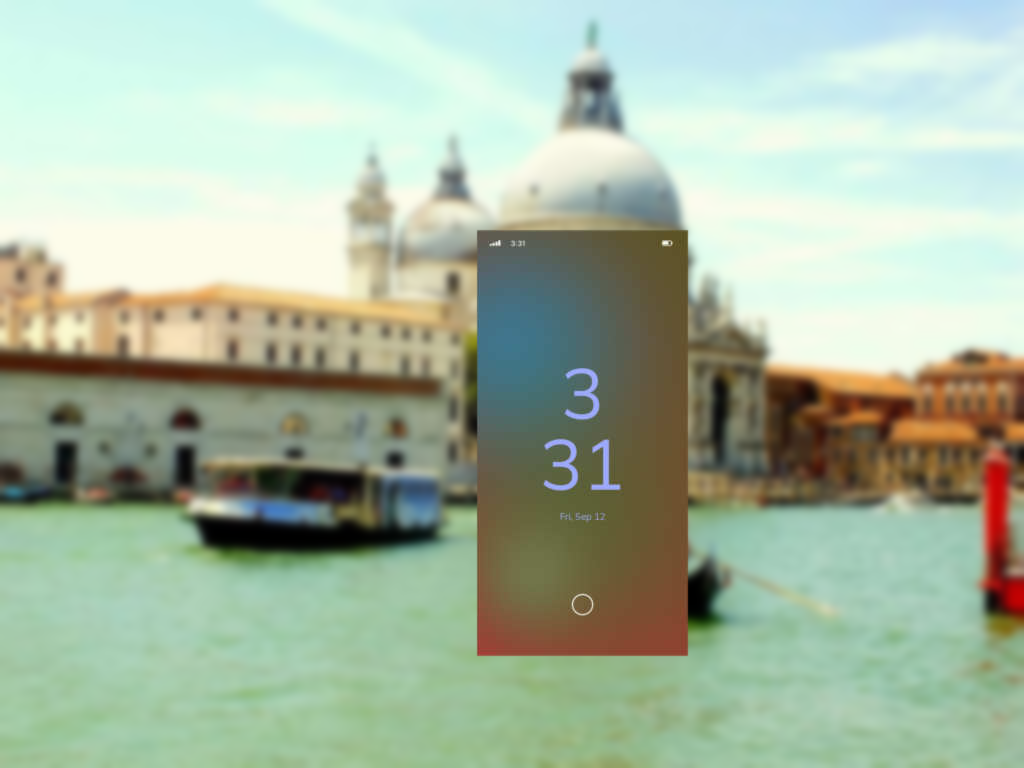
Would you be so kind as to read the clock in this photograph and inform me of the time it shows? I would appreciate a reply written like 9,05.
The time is 3,31
